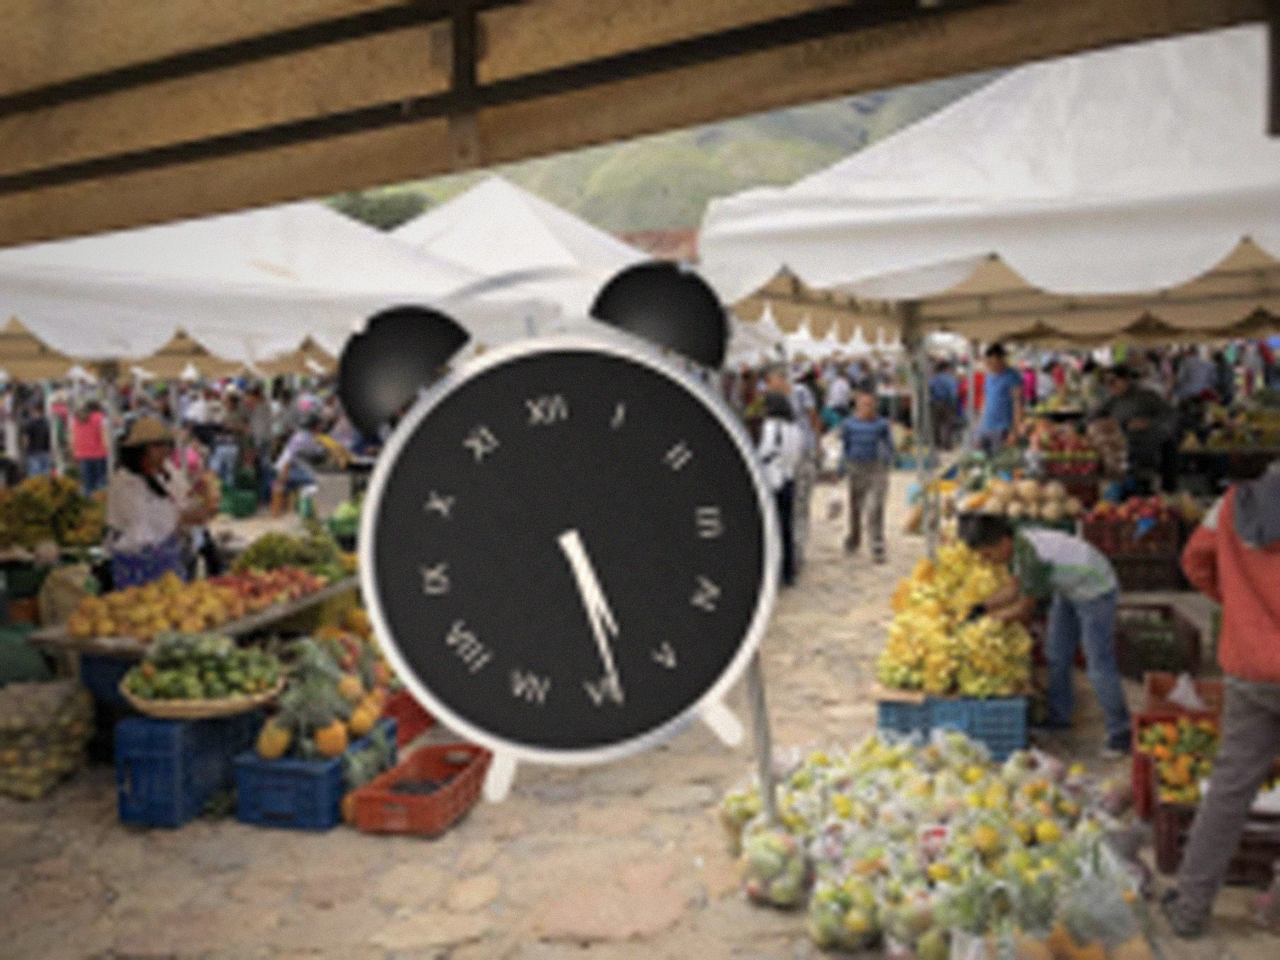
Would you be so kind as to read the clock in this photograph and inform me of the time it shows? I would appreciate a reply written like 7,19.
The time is 5,29
